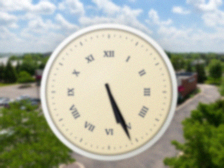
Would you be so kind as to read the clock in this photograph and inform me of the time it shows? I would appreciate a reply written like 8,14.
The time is 5,26
